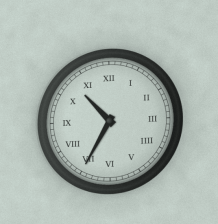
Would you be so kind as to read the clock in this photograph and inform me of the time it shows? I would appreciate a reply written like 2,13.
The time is 10,35
